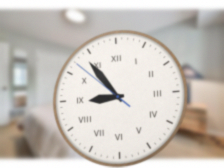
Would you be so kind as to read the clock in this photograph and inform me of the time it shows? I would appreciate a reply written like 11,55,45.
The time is 8,53,52
